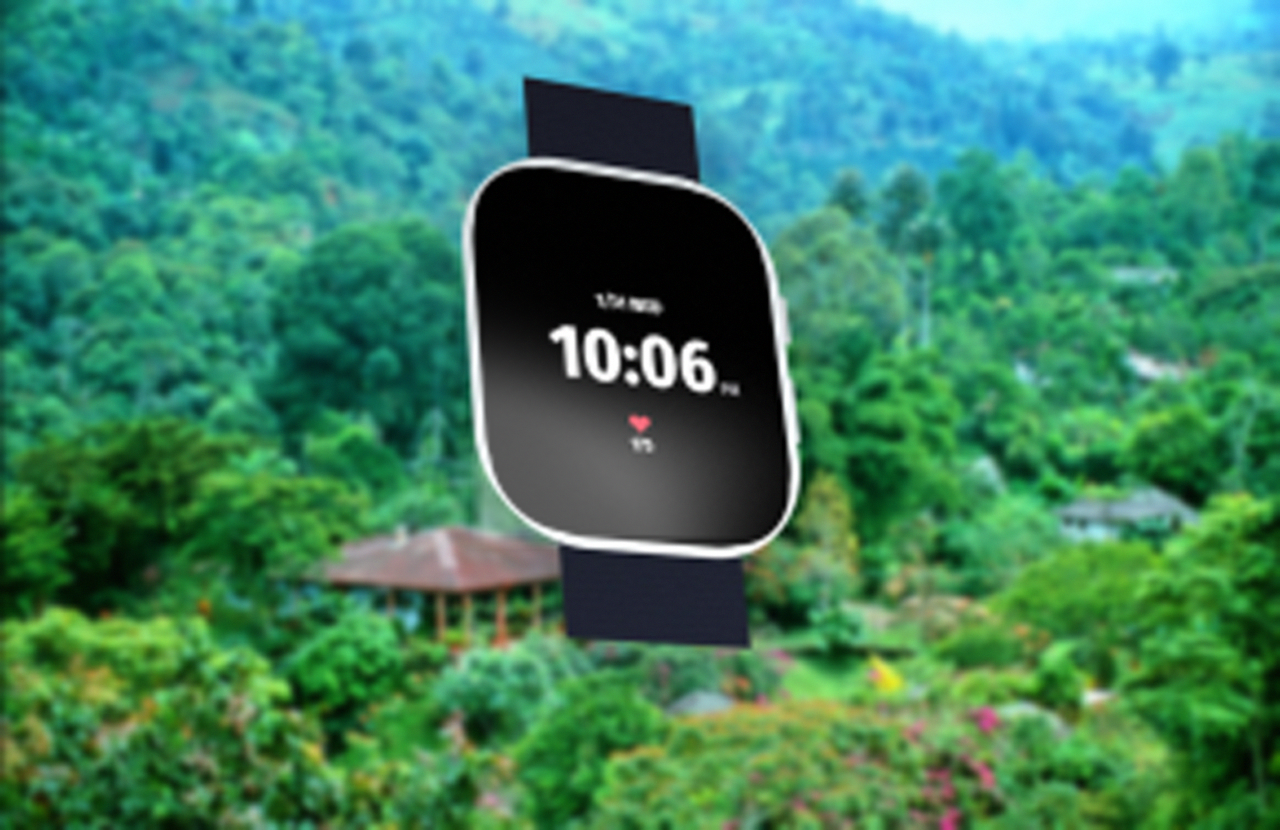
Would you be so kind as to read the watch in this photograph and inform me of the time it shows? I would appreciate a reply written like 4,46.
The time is 10,06
